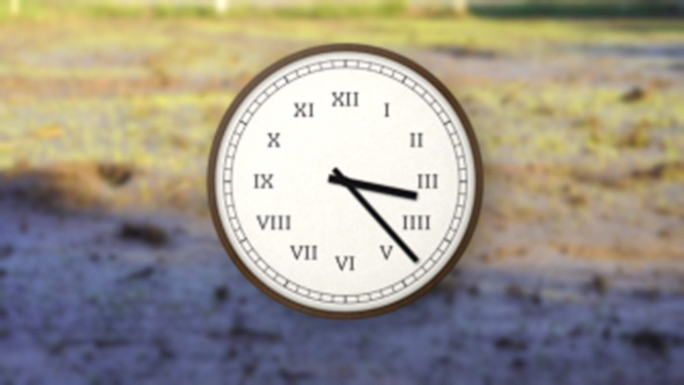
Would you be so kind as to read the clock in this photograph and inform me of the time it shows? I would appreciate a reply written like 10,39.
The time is 3,23
